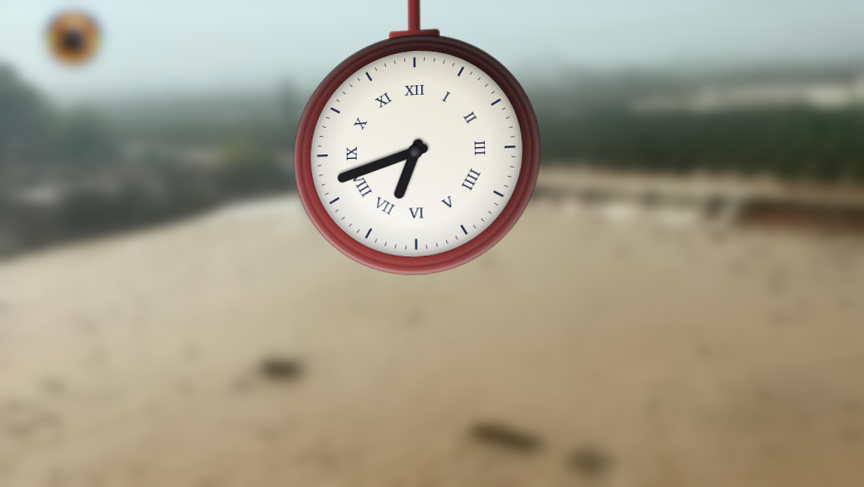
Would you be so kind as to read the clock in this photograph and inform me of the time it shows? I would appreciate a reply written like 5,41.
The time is 6,42
